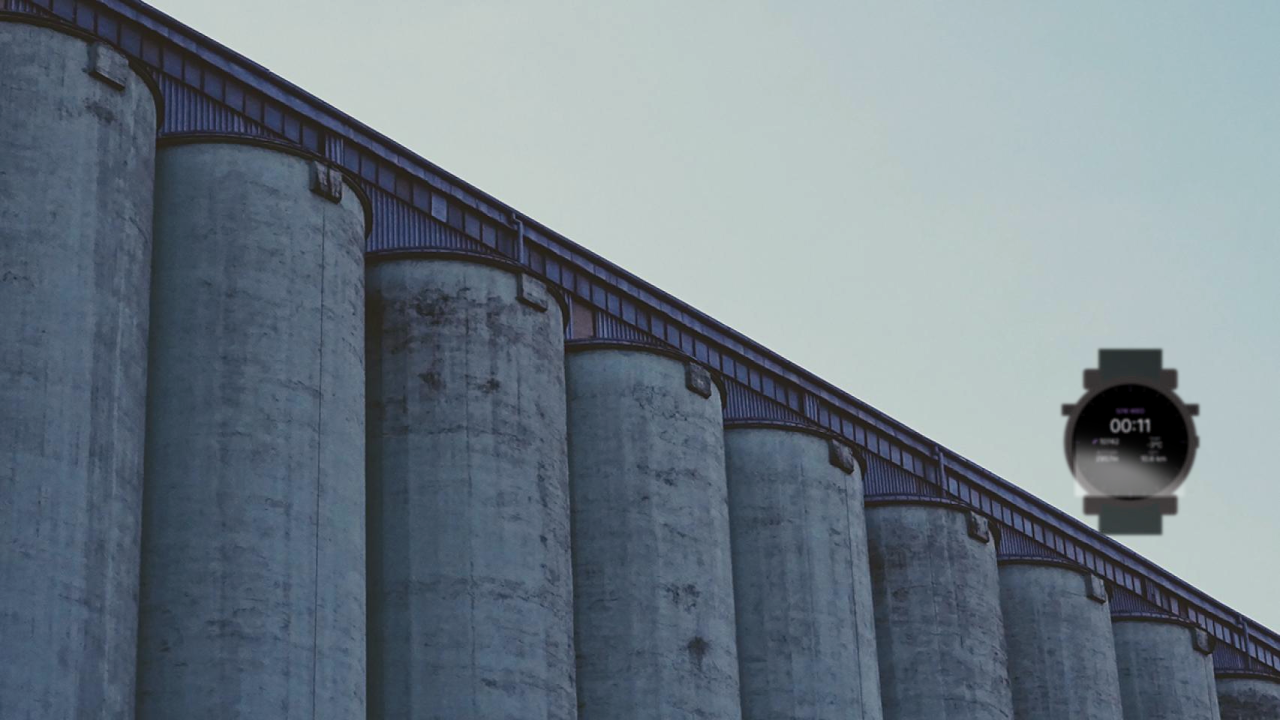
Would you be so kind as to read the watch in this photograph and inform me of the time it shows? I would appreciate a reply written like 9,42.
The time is 0,11
